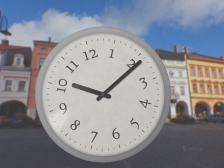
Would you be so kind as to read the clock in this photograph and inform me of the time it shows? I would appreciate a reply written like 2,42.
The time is 10,11
